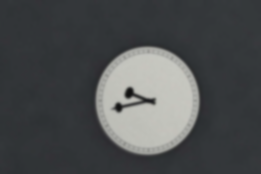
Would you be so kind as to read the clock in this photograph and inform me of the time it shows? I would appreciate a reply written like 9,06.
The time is 9,43
